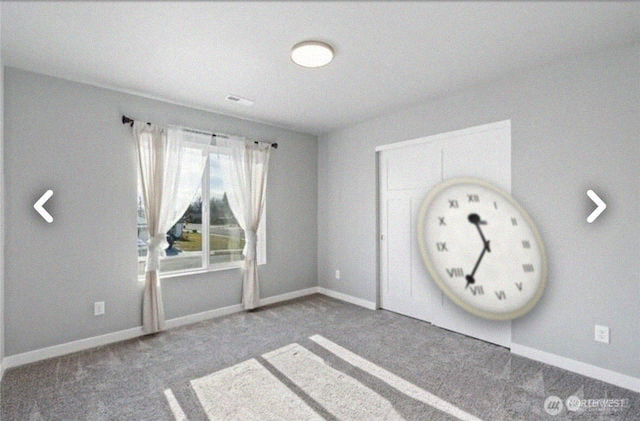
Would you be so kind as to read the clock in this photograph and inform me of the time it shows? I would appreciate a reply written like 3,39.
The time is 11,37
